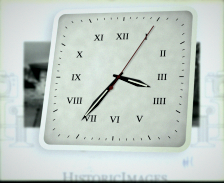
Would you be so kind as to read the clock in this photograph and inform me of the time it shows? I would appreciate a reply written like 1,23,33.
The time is 3,36,05
